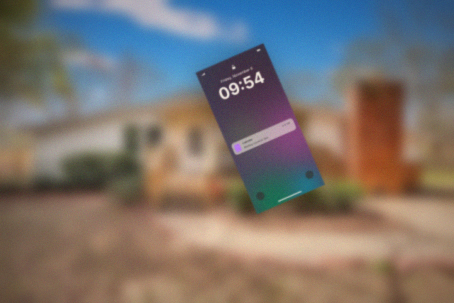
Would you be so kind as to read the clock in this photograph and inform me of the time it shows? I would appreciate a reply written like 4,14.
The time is 9,54
